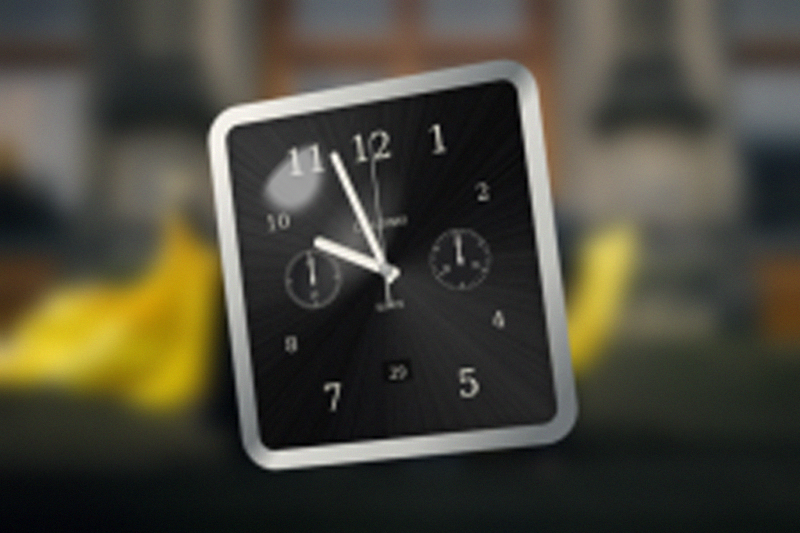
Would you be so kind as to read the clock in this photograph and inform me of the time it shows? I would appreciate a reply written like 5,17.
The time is 9,57
